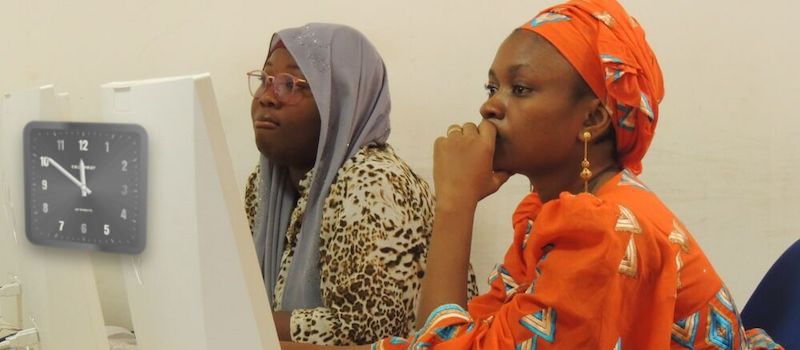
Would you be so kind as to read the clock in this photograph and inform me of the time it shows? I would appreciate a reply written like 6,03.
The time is 11,51
